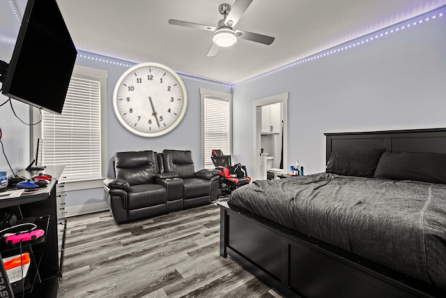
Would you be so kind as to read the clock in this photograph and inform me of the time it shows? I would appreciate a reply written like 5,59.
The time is 5,27
